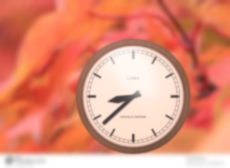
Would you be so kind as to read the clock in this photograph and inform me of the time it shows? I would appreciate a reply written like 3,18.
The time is 8,38
